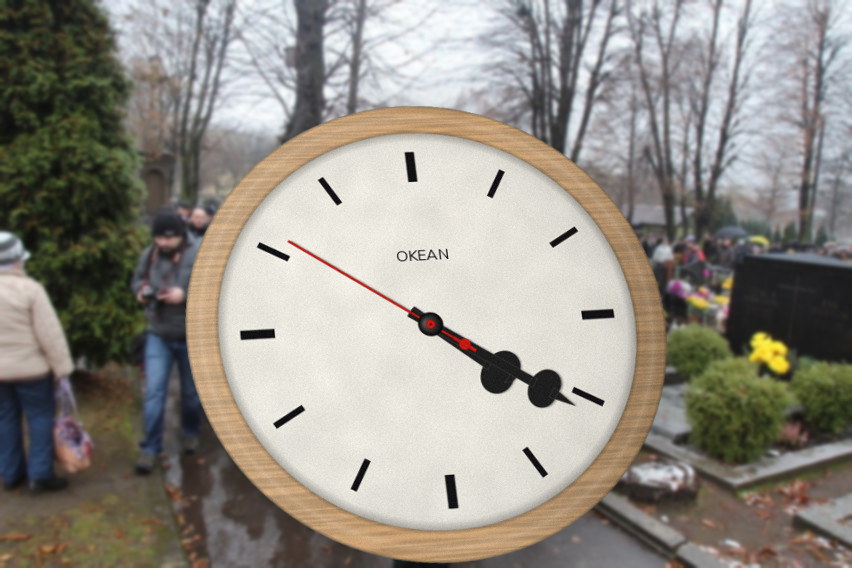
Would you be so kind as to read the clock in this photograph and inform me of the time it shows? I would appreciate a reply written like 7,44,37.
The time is 4,20,51
